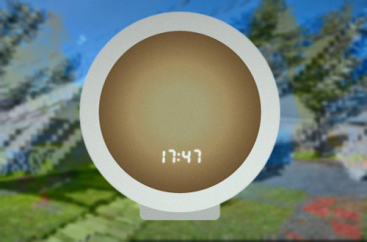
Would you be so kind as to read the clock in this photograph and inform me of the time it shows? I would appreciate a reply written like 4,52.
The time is 17,47
